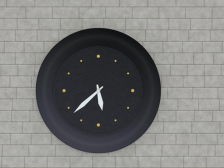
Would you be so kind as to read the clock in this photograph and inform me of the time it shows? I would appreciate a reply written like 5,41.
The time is 5,38
